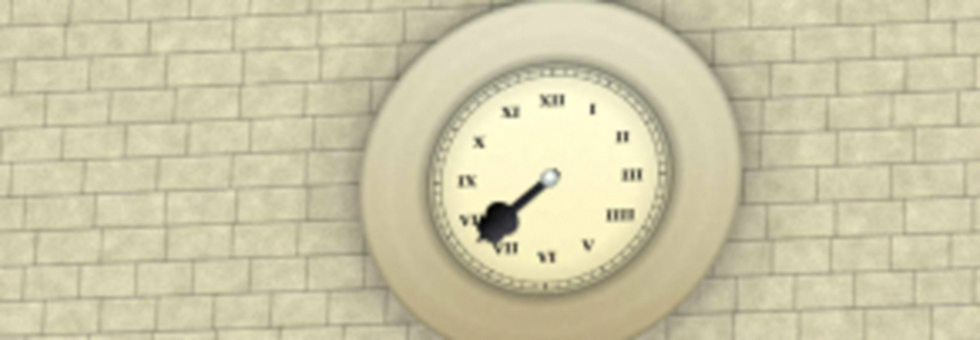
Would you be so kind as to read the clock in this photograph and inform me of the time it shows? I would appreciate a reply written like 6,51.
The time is 7,38
